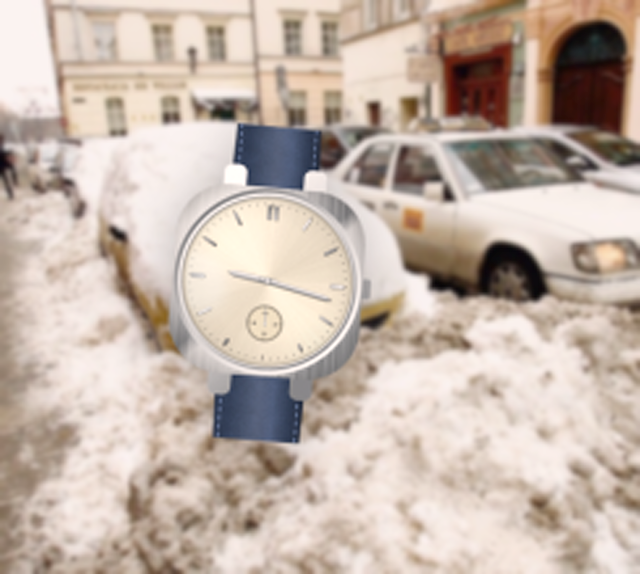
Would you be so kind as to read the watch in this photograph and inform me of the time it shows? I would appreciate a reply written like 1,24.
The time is 9,17
